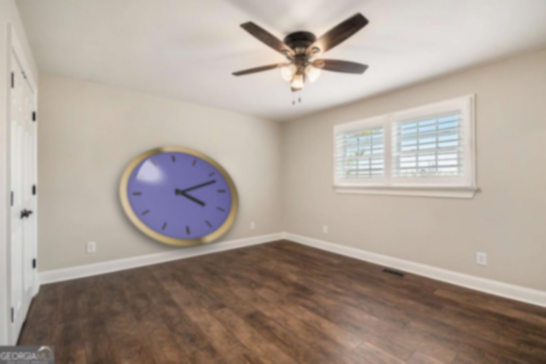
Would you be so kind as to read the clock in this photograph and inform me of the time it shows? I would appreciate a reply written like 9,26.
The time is 4,12
